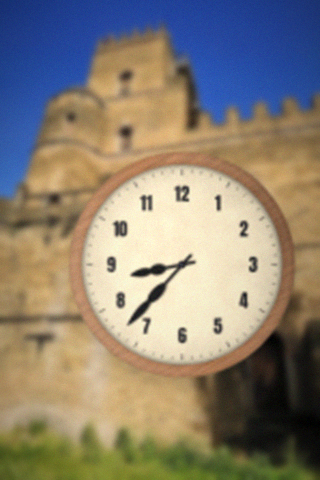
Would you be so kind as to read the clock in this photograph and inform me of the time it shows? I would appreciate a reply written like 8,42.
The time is 8,37
